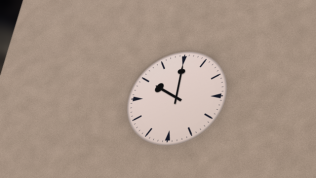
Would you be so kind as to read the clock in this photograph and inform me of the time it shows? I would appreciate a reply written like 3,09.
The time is 10,00
